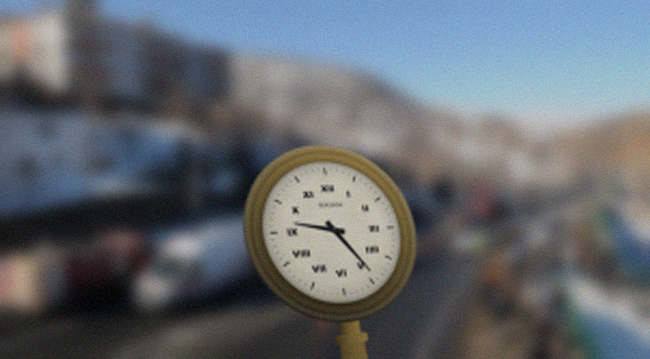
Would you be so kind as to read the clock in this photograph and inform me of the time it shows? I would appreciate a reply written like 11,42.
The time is 9,24
